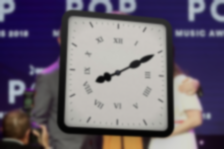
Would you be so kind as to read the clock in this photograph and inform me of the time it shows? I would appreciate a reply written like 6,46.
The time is 8,10
